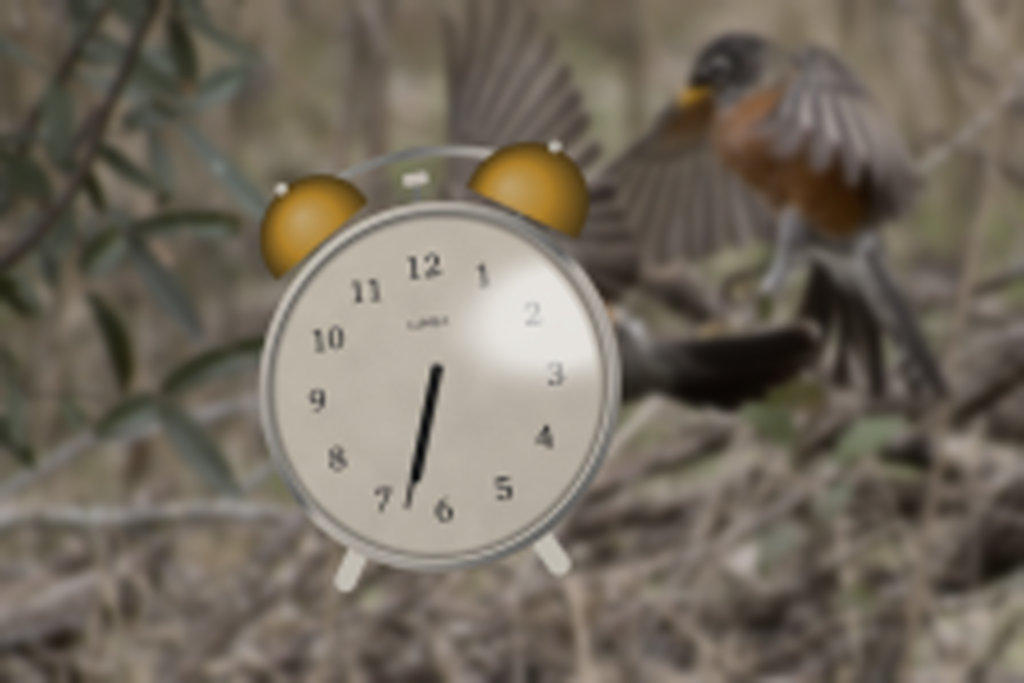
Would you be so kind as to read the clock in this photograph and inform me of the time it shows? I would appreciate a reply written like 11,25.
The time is 6,33
